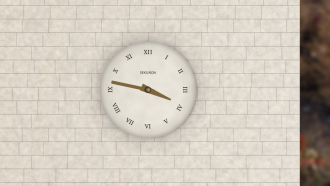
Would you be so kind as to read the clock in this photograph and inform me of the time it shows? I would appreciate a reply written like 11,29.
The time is 3,47
